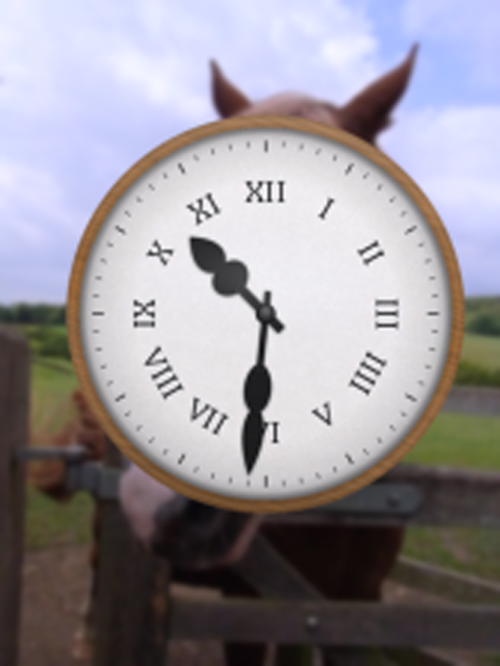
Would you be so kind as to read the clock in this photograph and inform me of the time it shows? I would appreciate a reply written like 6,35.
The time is 10,31
